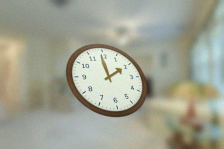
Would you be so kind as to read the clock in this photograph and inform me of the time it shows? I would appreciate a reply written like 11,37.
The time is 1,59
